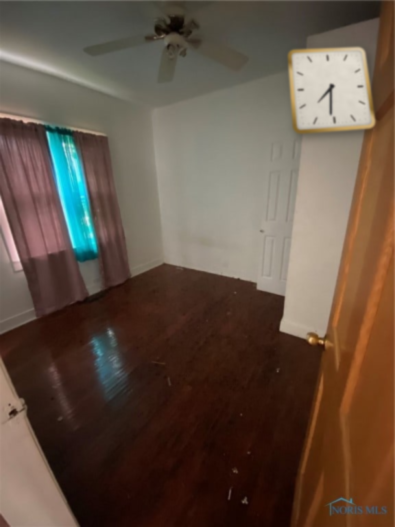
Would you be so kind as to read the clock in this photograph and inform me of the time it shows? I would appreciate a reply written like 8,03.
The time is 7,31
